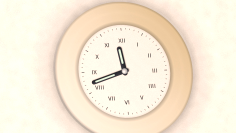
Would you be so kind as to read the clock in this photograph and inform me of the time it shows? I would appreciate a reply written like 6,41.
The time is 11,42
